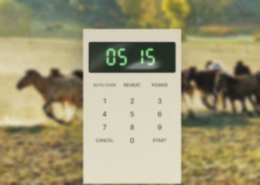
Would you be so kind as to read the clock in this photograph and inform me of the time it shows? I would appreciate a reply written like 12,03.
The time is 5,15
